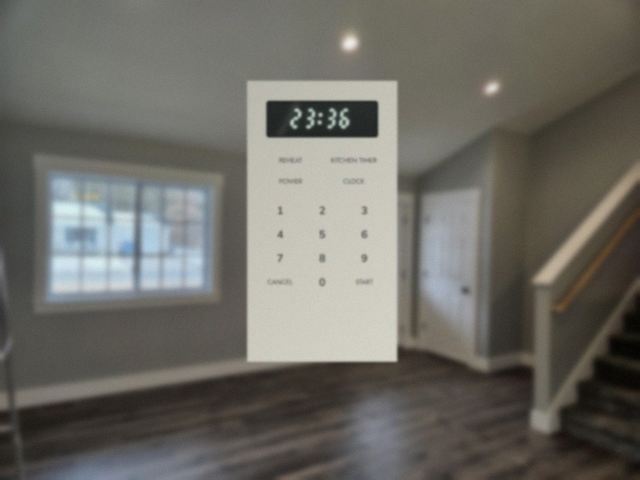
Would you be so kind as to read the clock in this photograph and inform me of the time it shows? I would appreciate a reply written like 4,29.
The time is 23,36
